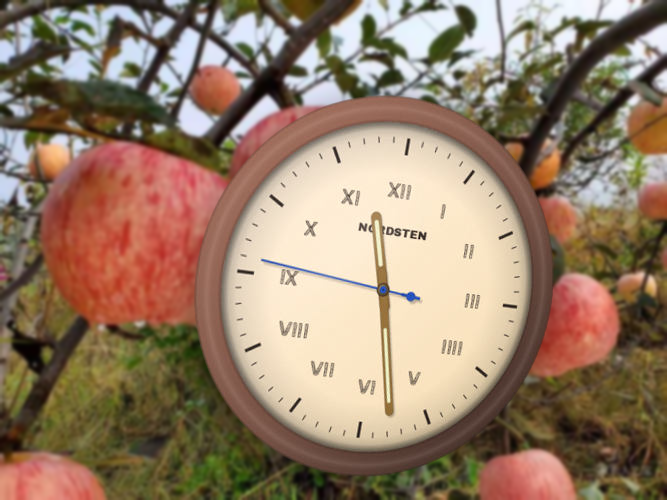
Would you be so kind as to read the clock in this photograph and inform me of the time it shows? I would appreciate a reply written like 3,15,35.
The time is 11,27,46
